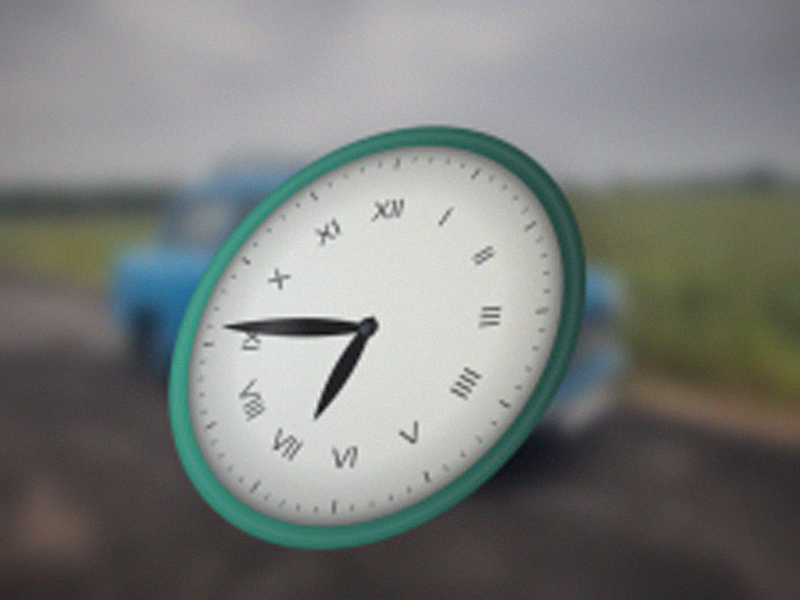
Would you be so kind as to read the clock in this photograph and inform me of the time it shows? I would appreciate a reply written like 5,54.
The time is 6,46
